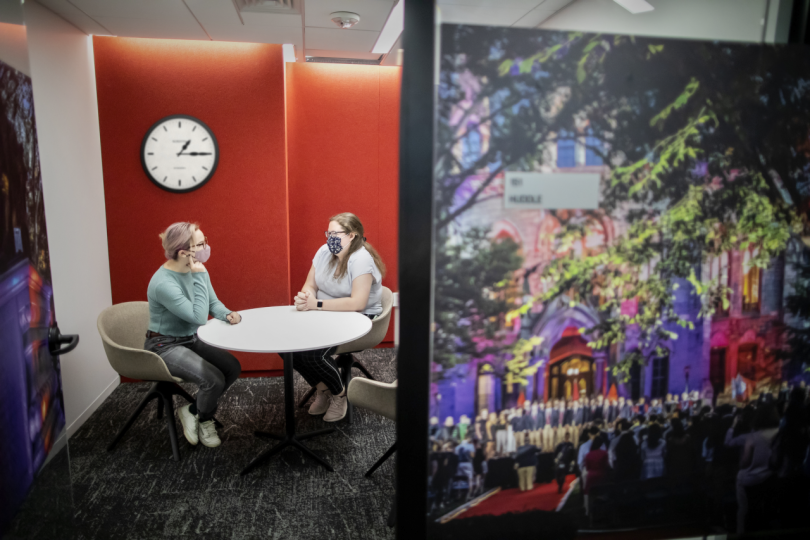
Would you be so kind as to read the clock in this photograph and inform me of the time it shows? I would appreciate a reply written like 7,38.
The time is 1,15
